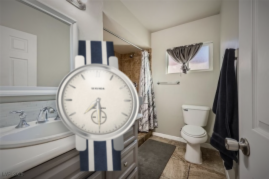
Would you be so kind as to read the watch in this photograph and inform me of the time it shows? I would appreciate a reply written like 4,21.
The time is 7,30
